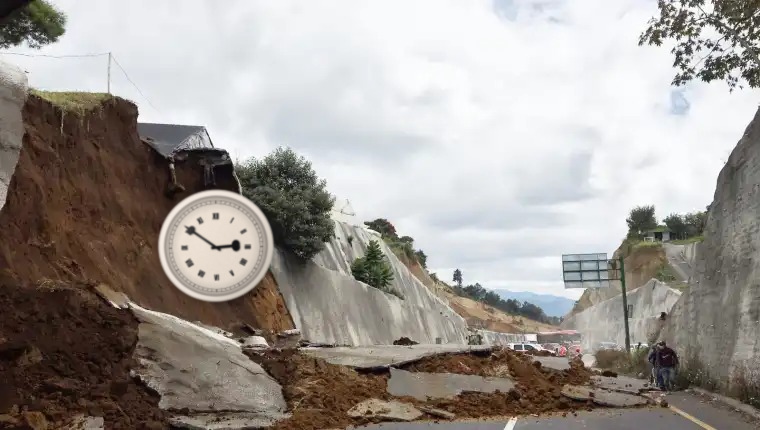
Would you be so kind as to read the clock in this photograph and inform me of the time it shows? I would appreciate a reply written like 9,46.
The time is 2,51
